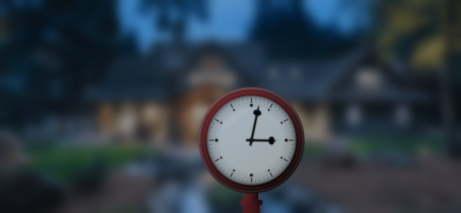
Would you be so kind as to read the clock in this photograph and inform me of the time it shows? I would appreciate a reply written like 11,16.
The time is 3,02
